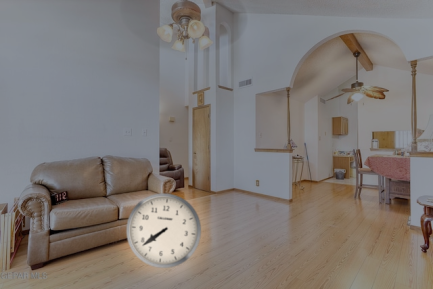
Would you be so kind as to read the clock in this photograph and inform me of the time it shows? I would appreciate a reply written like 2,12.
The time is 7,38
